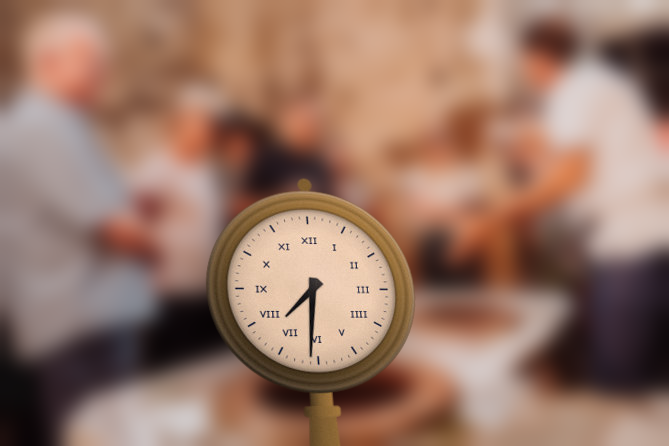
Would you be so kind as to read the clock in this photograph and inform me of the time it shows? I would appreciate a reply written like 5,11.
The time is 7,31
